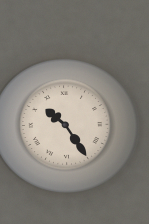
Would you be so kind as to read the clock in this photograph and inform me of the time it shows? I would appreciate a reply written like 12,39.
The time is 10,25
